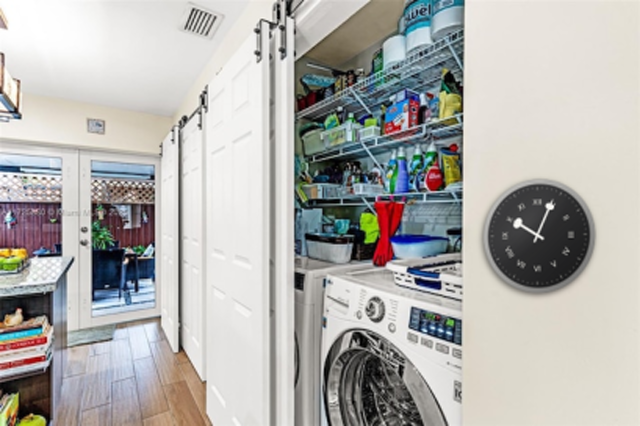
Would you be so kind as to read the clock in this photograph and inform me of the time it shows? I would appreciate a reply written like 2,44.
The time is 10,04
